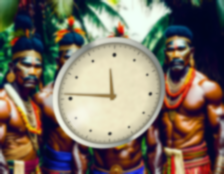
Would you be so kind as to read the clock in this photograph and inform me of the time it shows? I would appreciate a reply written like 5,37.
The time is 11,46
